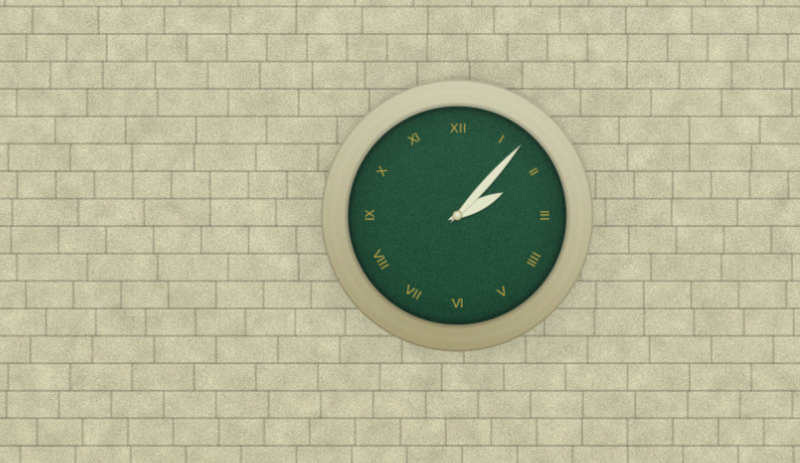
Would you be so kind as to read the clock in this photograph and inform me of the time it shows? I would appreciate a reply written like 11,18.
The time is 2,07
